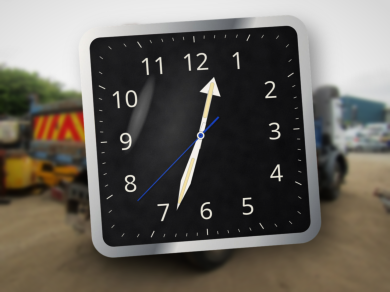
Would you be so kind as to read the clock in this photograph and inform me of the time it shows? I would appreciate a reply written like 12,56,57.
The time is 12,33,38
